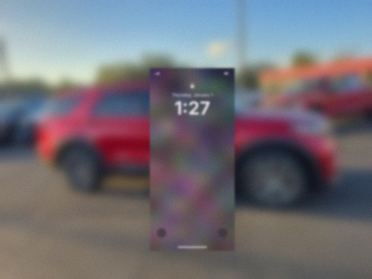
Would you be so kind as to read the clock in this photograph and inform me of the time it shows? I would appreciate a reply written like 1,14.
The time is 1,27
